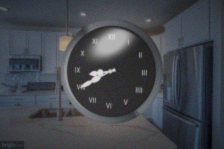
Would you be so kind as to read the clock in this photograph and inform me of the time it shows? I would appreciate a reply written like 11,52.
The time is 8,40
